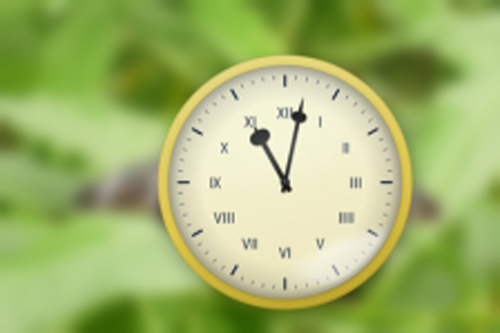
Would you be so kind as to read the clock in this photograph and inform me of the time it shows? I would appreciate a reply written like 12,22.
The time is 11,02
